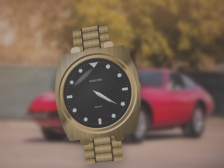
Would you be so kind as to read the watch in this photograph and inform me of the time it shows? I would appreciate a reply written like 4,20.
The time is 4,21
